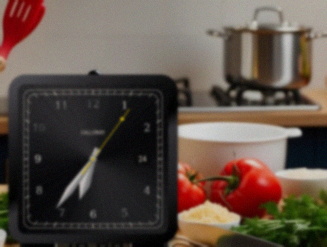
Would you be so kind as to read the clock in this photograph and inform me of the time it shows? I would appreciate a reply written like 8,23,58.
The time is 6,36,06
